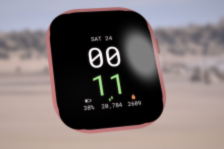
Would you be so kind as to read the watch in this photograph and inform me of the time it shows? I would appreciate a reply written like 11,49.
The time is 0,11
